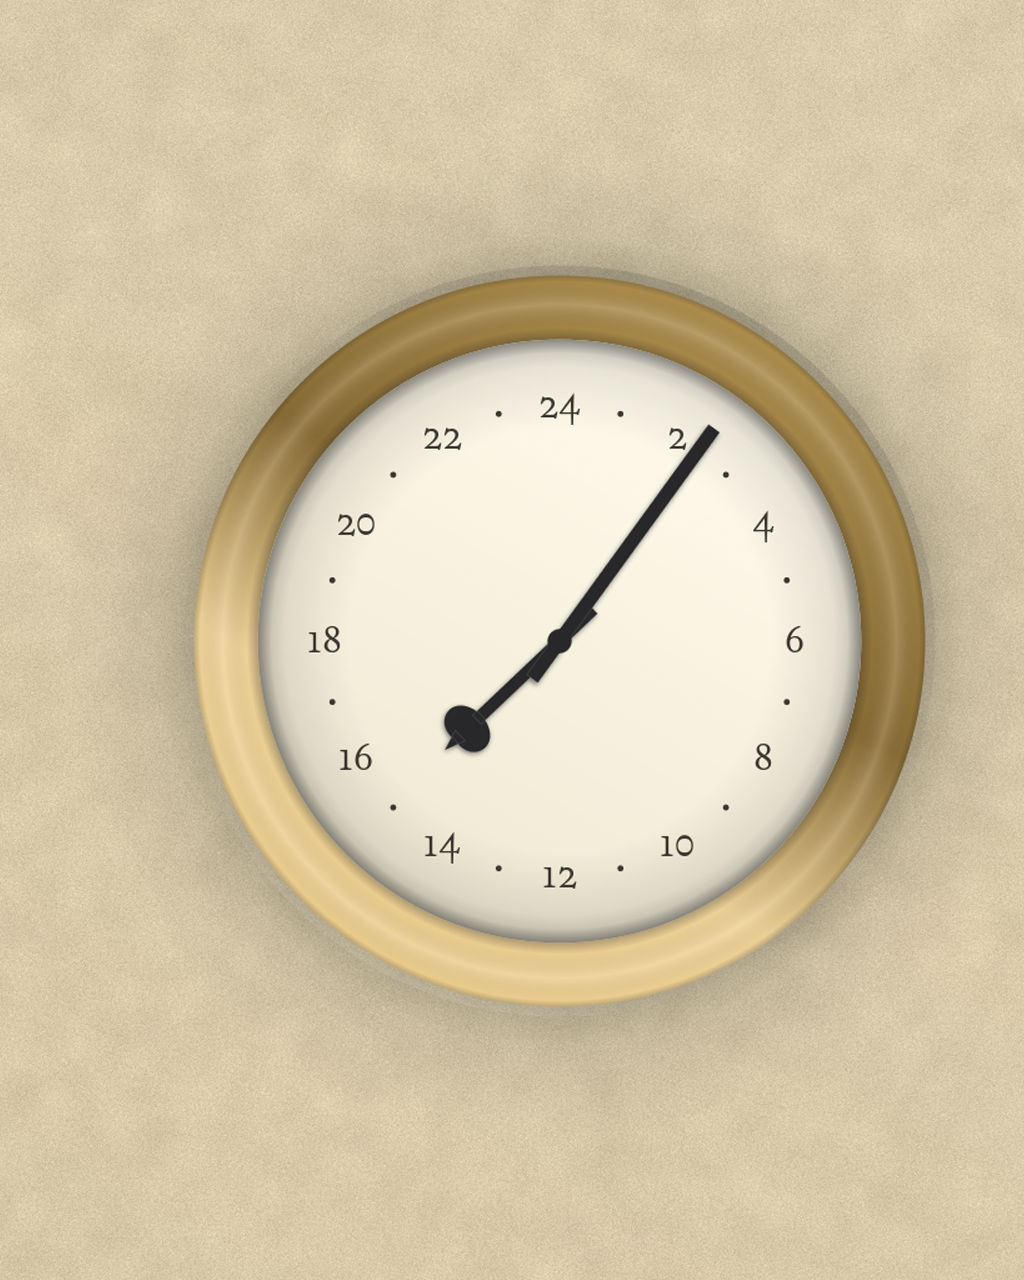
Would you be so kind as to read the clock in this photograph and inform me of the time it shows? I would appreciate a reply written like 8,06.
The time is 15,06
